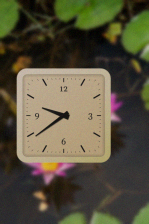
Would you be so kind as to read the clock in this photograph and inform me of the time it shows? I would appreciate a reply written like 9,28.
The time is 9,39
